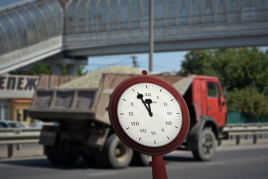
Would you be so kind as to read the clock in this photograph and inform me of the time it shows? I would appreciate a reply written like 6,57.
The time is 11,56
